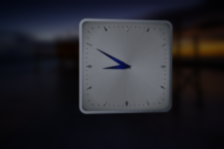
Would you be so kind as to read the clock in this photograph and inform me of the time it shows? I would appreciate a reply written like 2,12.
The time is 8,50
